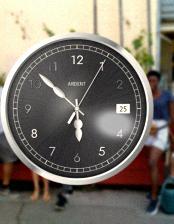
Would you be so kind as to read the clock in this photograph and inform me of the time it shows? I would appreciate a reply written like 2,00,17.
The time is 5,52,05
